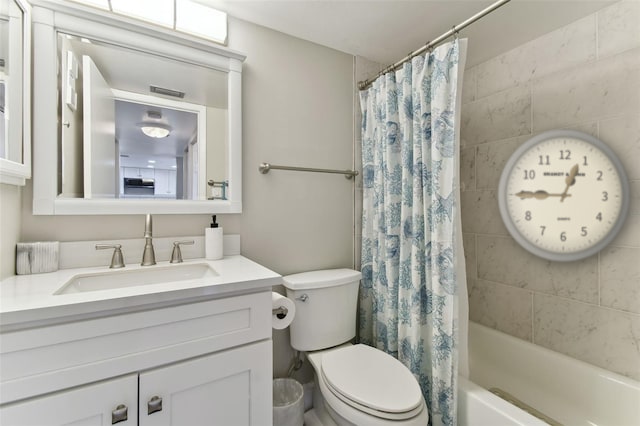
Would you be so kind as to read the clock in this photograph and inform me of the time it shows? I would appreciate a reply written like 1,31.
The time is 12,45
